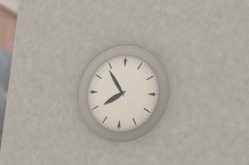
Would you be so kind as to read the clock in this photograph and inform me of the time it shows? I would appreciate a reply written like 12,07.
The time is 7,54
